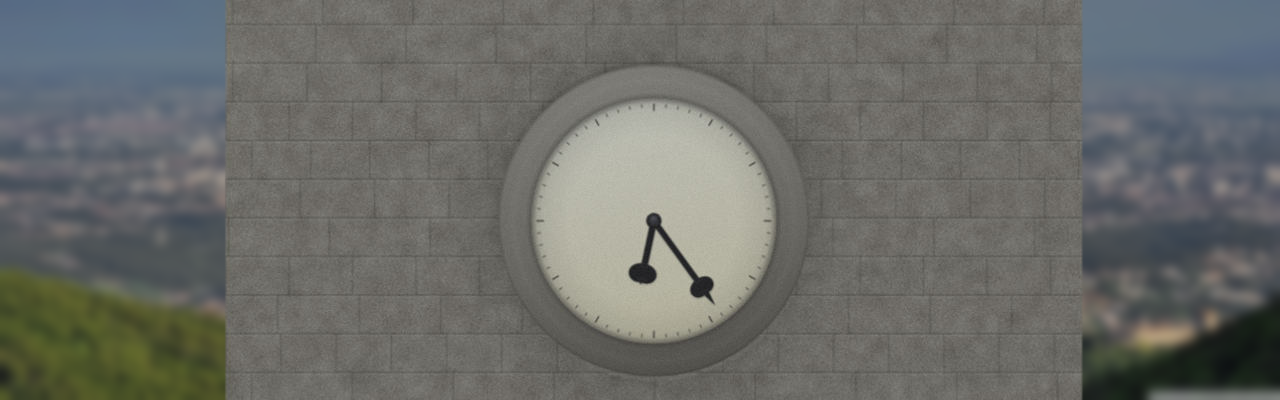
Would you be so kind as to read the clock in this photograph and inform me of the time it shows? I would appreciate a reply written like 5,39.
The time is 6,24
